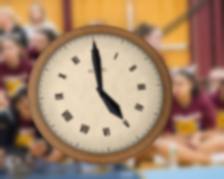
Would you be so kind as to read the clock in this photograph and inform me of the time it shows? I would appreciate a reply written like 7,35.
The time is 5,00
